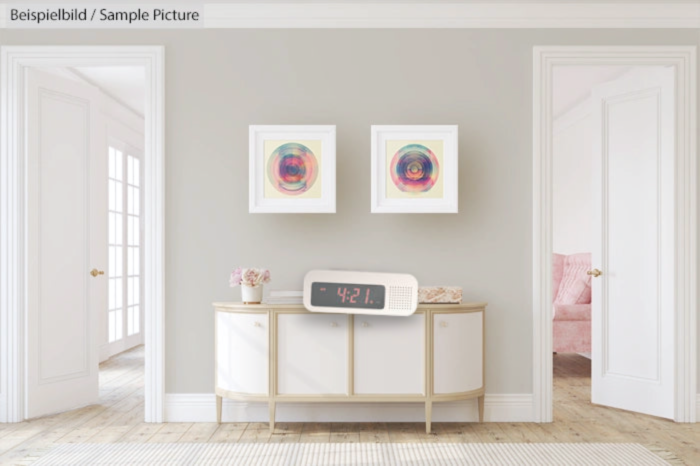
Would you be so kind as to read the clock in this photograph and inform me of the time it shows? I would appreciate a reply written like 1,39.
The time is 4,21
